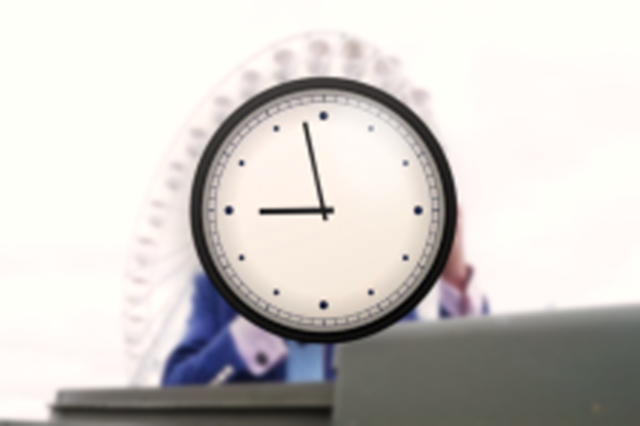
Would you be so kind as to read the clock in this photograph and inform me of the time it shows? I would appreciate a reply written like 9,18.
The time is 8,58
